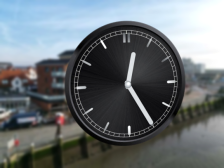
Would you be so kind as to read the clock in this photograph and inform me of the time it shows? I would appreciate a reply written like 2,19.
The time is 12,25
